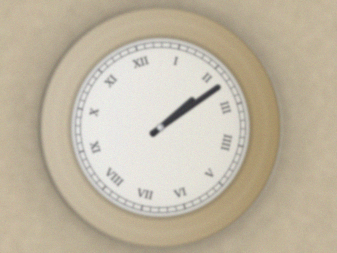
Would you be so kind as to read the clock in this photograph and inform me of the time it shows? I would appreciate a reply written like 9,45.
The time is 2,12
